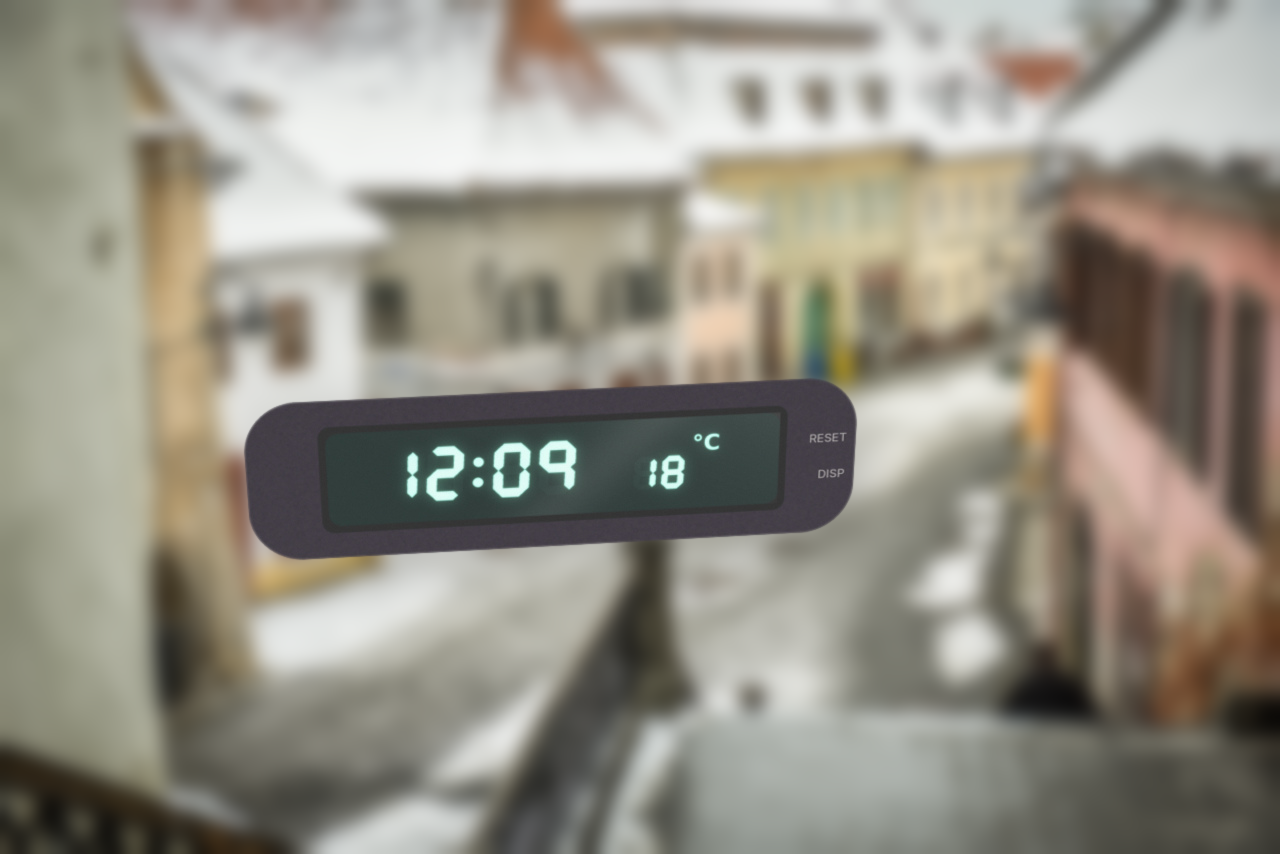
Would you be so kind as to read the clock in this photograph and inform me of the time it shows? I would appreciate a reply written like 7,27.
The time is 12,09
